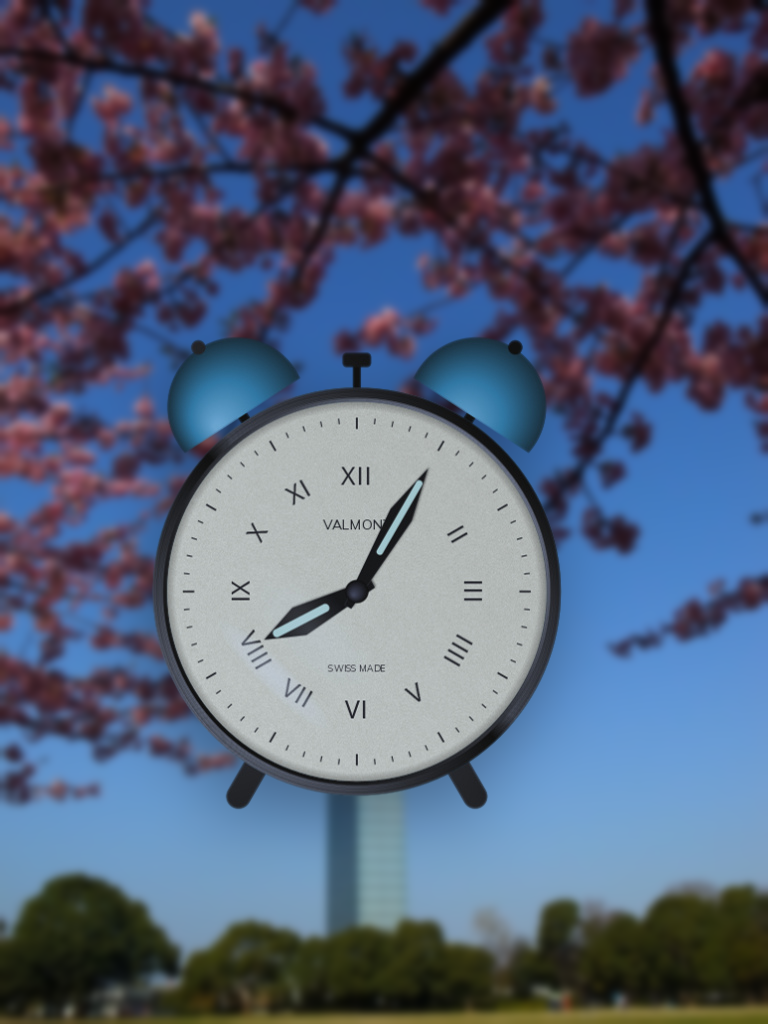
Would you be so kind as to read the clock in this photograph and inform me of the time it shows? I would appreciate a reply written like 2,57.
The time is 8,05
